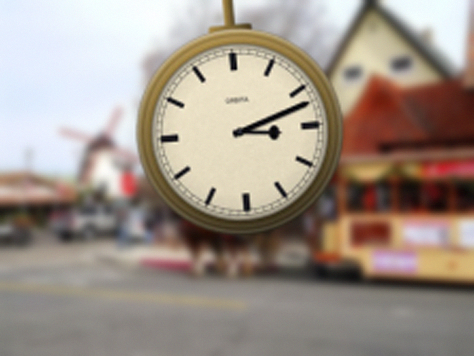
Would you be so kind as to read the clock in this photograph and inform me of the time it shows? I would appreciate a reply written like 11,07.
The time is 3,12
